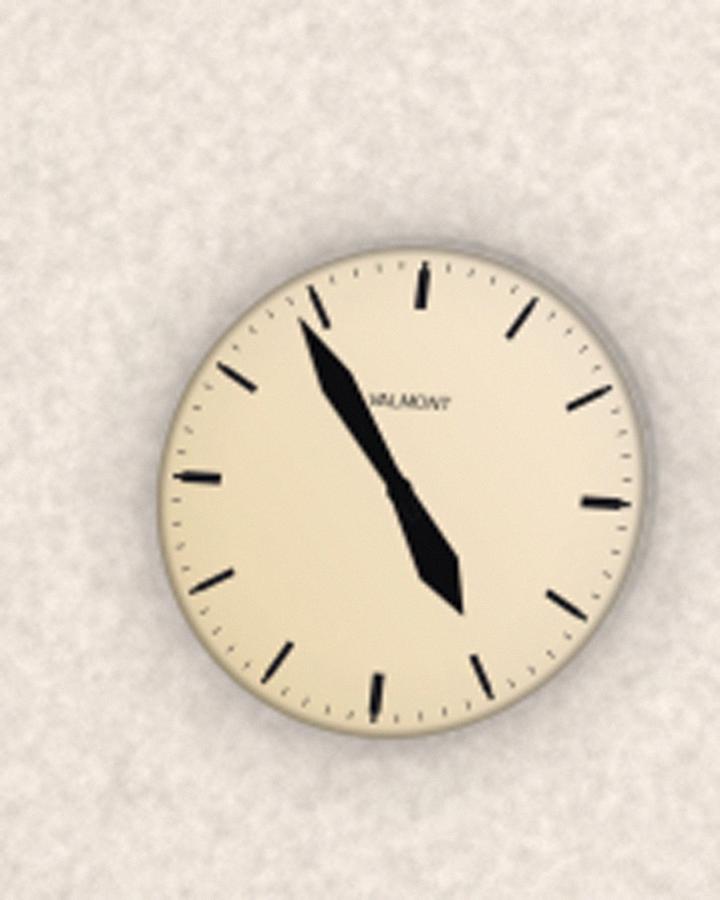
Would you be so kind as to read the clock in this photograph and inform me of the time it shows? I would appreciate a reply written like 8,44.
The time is 4,54
